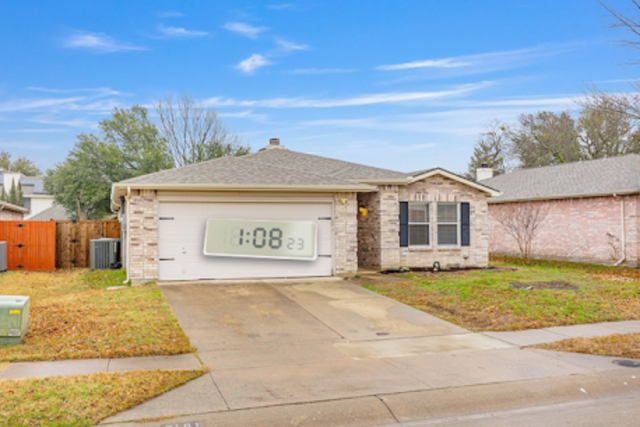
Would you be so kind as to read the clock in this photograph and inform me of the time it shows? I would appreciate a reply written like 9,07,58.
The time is 1,08,23
